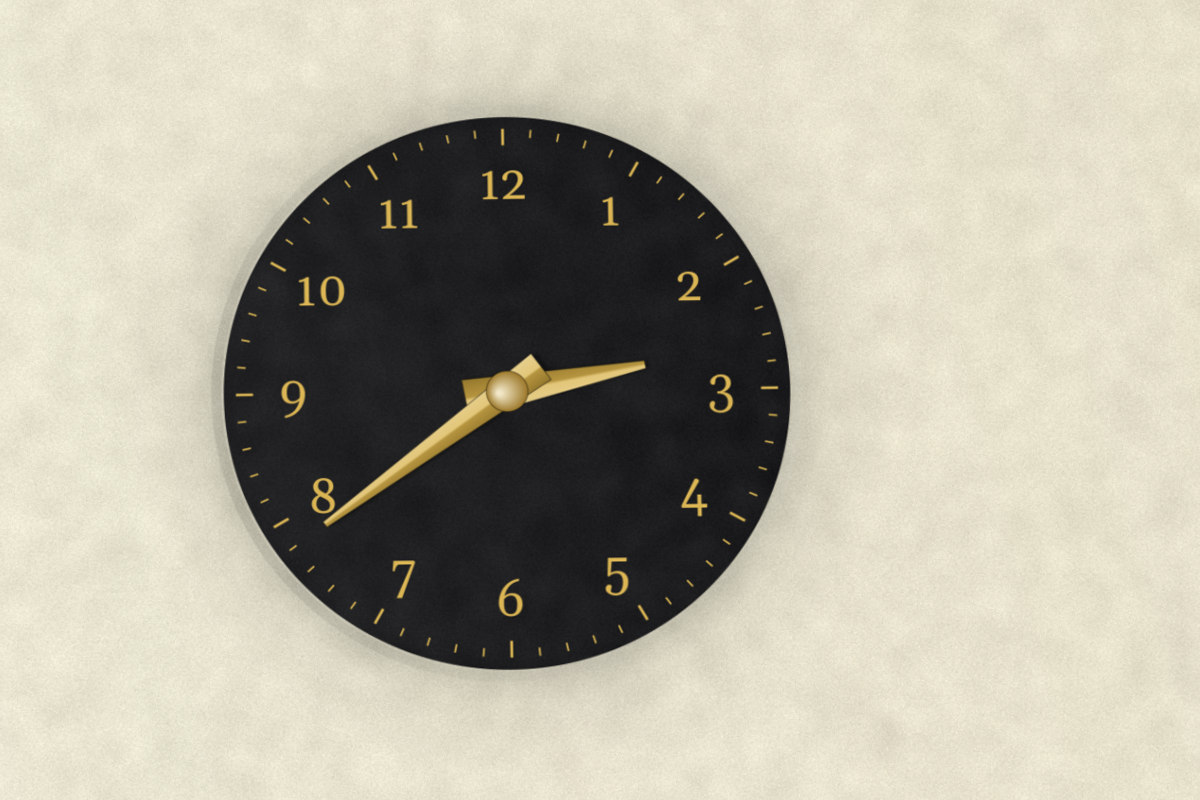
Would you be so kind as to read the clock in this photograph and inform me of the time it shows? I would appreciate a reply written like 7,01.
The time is 2,39
